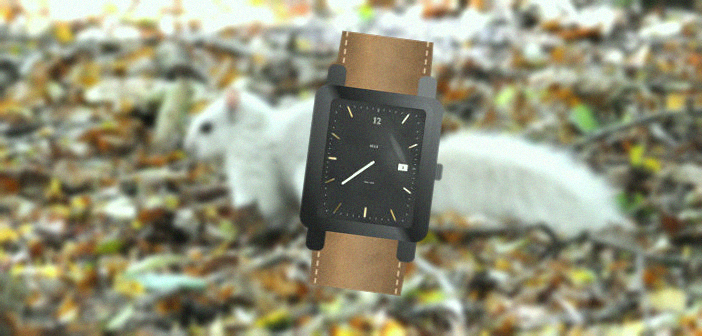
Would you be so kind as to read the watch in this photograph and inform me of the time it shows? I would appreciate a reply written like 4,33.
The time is 7,38
